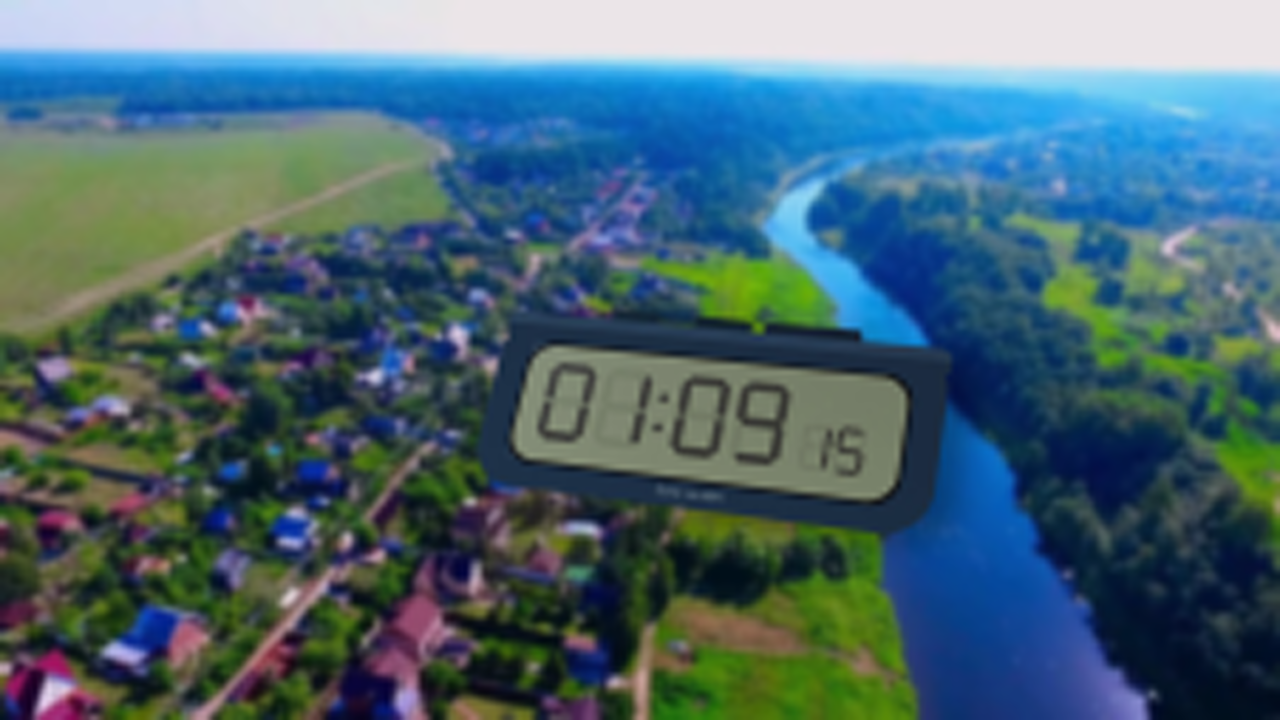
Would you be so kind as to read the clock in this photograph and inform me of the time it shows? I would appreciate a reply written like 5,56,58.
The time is 1,09,15
